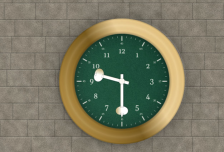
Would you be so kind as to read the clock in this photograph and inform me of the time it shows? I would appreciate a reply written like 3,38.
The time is 9,30
